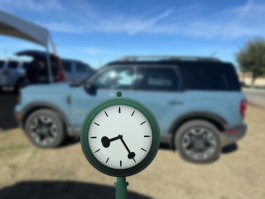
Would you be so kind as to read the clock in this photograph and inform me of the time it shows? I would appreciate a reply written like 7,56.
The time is 8,25
